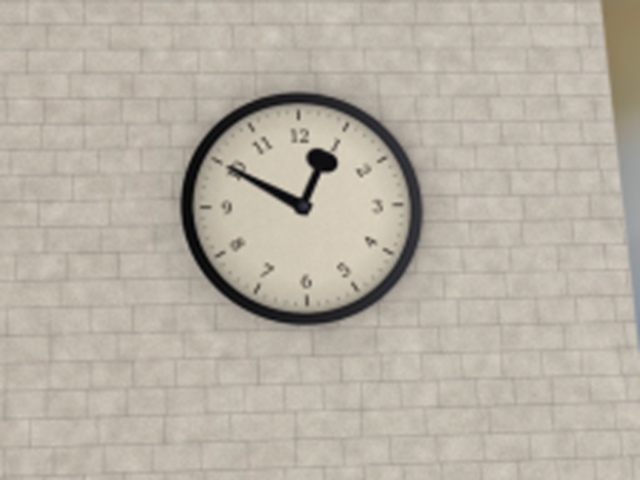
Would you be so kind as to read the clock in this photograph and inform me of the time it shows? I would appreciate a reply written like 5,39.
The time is 12,50
